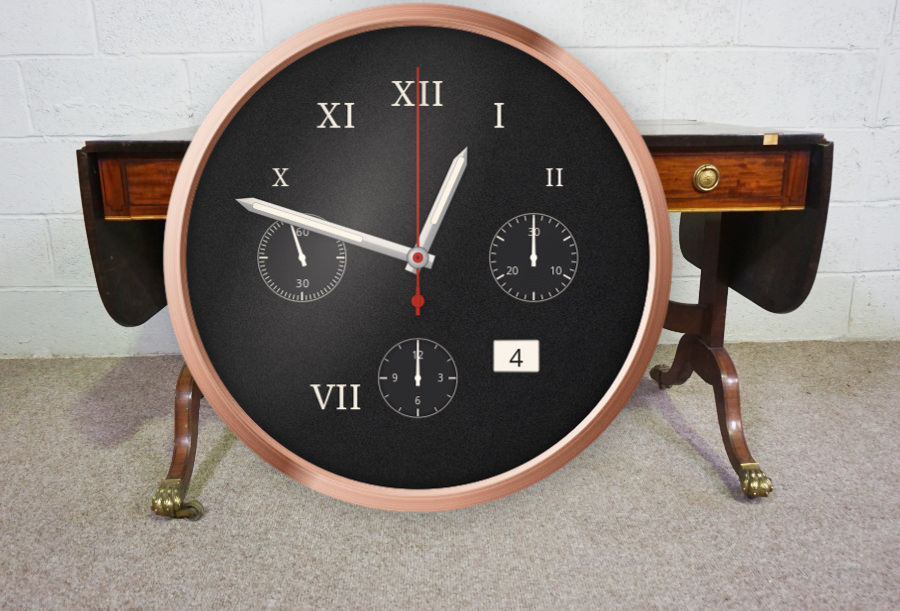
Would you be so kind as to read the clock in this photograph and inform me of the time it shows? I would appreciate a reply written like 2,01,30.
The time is 12,47,57
